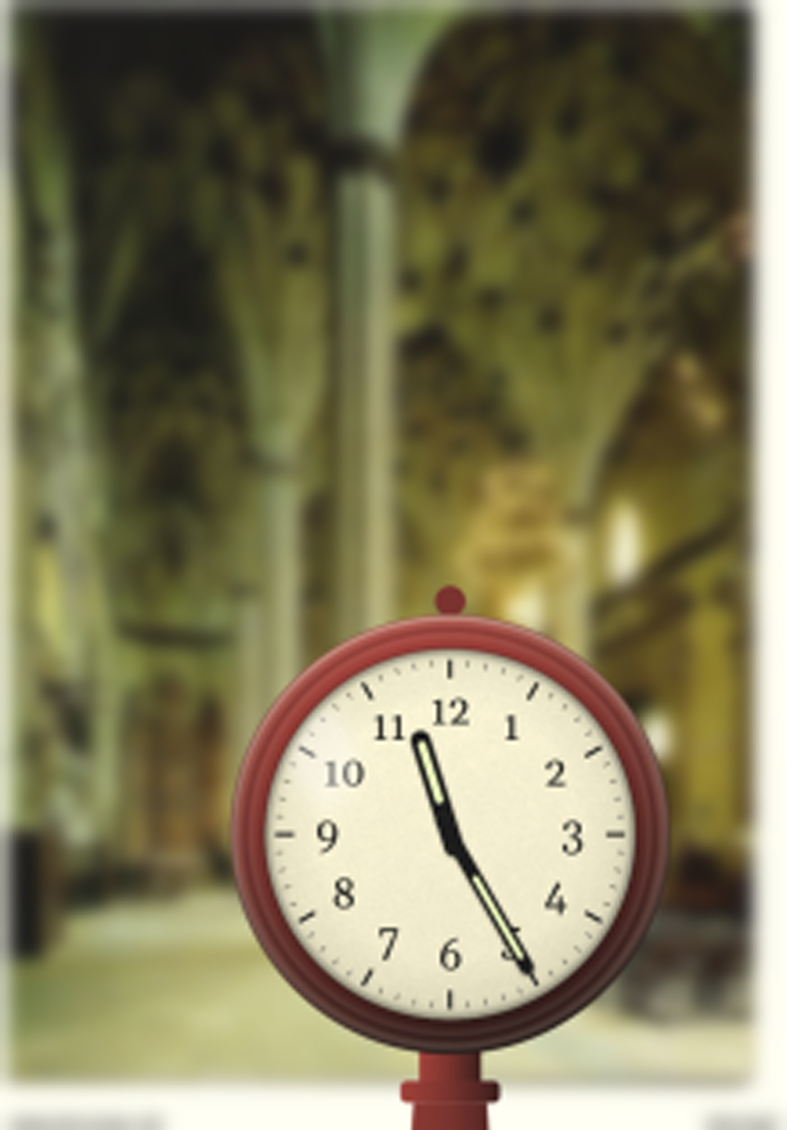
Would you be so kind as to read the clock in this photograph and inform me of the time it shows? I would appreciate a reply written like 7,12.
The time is 11,25
